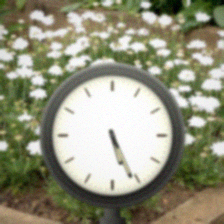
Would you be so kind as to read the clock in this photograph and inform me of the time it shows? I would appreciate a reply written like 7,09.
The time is 5,26
